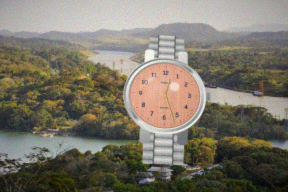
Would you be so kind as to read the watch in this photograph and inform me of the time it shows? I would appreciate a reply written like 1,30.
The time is 12,27
